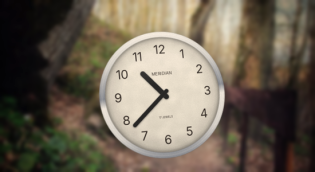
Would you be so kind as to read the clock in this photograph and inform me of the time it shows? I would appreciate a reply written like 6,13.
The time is 10,38
